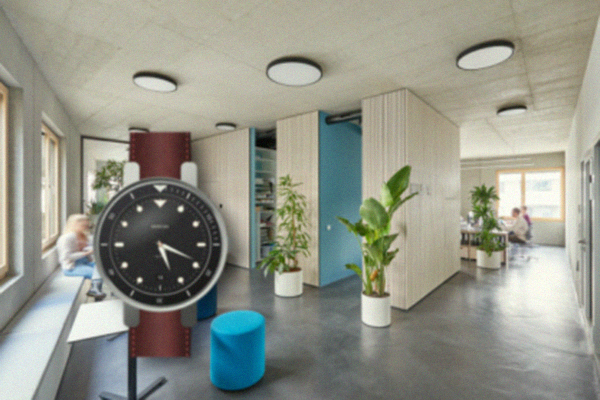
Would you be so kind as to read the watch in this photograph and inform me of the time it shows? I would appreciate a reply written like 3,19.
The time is 5,19
